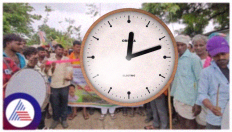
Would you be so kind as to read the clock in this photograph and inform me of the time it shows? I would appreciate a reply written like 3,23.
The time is 12,12
